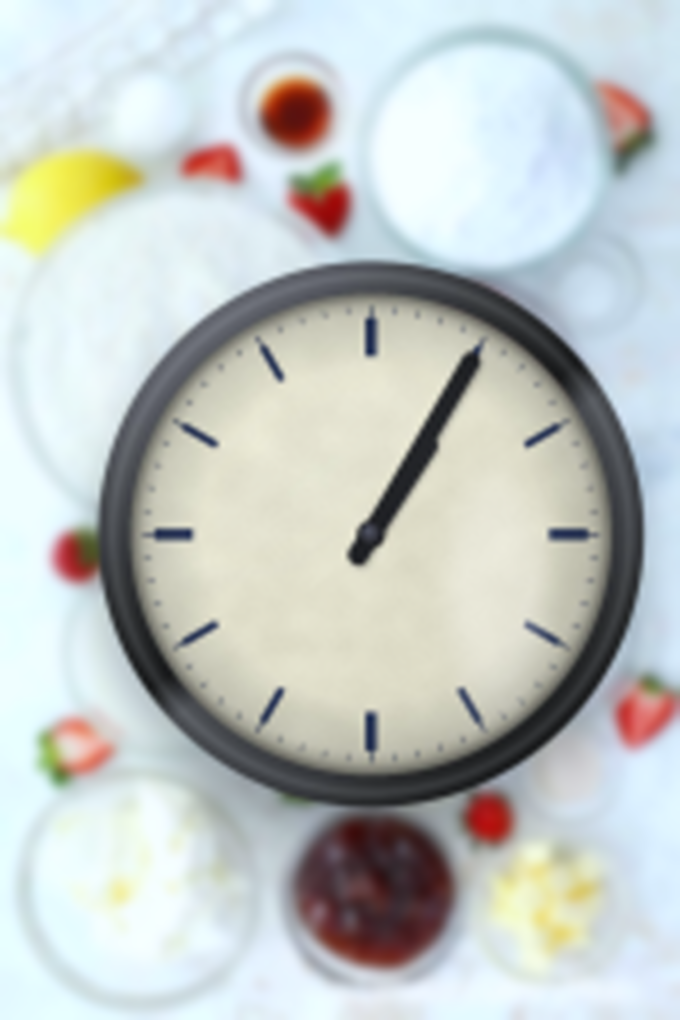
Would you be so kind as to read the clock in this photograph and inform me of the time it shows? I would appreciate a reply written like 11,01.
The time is 1,05
